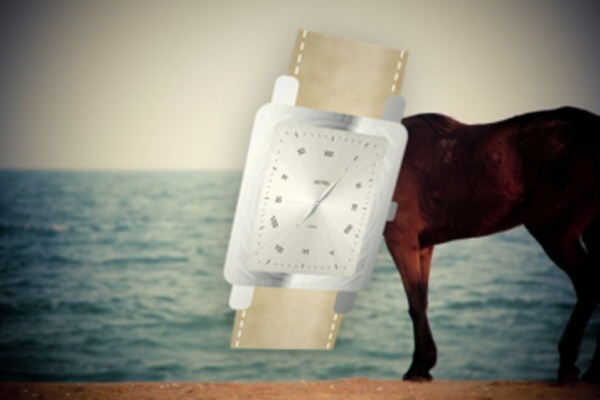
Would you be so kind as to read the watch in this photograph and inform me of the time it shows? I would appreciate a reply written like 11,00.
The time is 7,05
